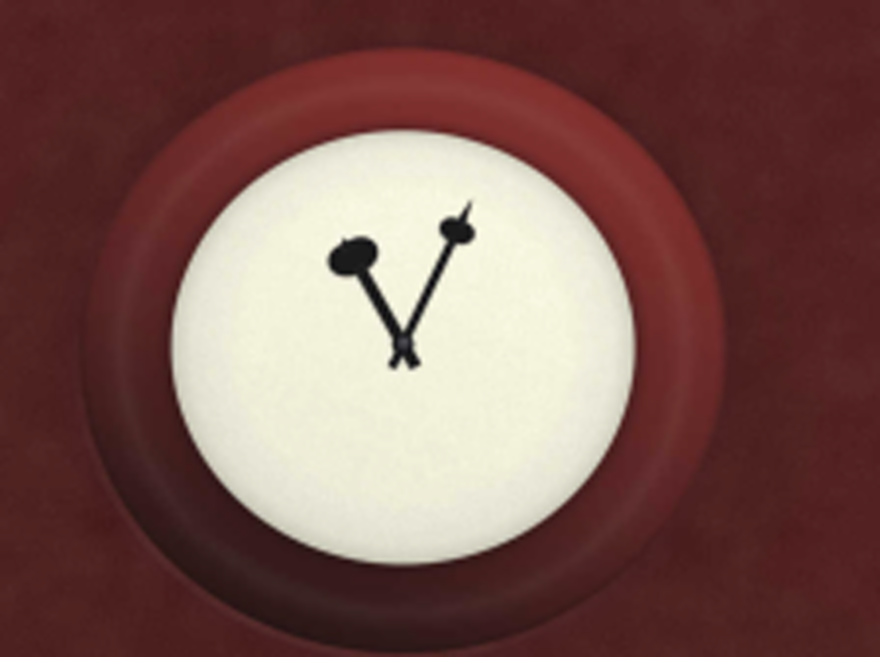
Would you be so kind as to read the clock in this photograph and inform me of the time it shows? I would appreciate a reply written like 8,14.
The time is 11,04
